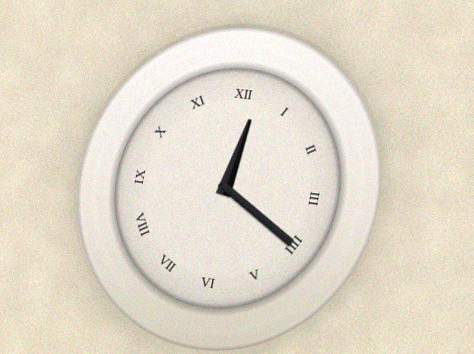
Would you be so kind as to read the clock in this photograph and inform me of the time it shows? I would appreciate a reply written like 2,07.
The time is 12,20
